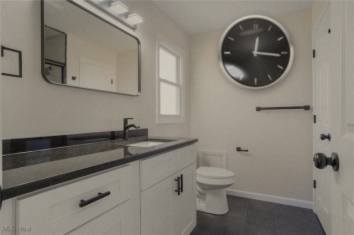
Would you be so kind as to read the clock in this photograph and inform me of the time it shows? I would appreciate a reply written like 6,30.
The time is 12,16
